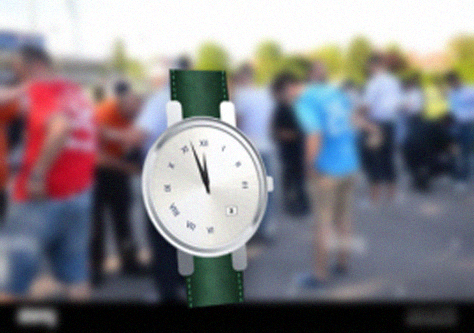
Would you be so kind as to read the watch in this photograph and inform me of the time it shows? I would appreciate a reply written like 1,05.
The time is 11,57
